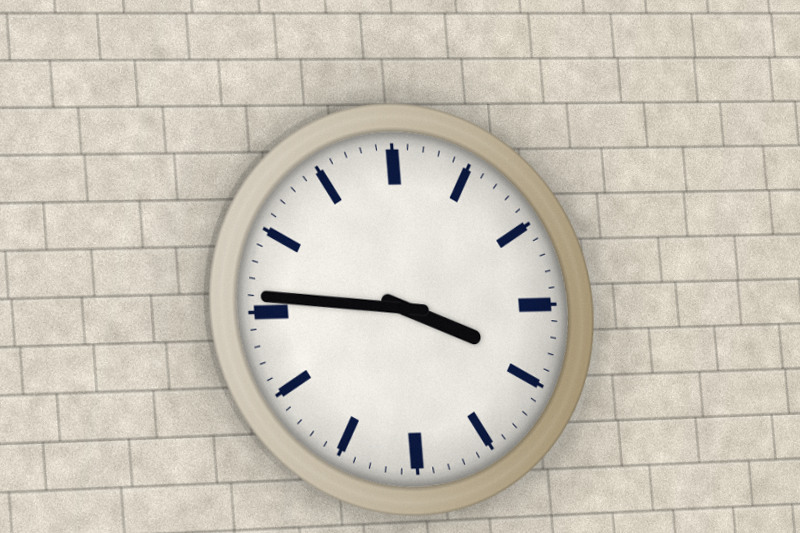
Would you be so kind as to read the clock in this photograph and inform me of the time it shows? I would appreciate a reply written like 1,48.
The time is 3,46
